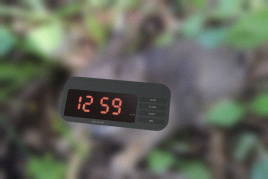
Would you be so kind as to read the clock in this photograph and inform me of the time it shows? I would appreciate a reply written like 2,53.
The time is 12,59
